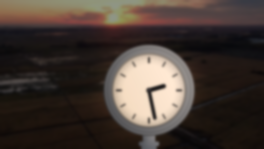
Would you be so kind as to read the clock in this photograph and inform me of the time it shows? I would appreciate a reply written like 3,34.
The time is 2,28
